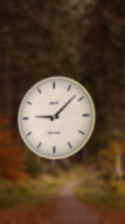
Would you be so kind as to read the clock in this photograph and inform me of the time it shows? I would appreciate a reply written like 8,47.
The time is 9,08
